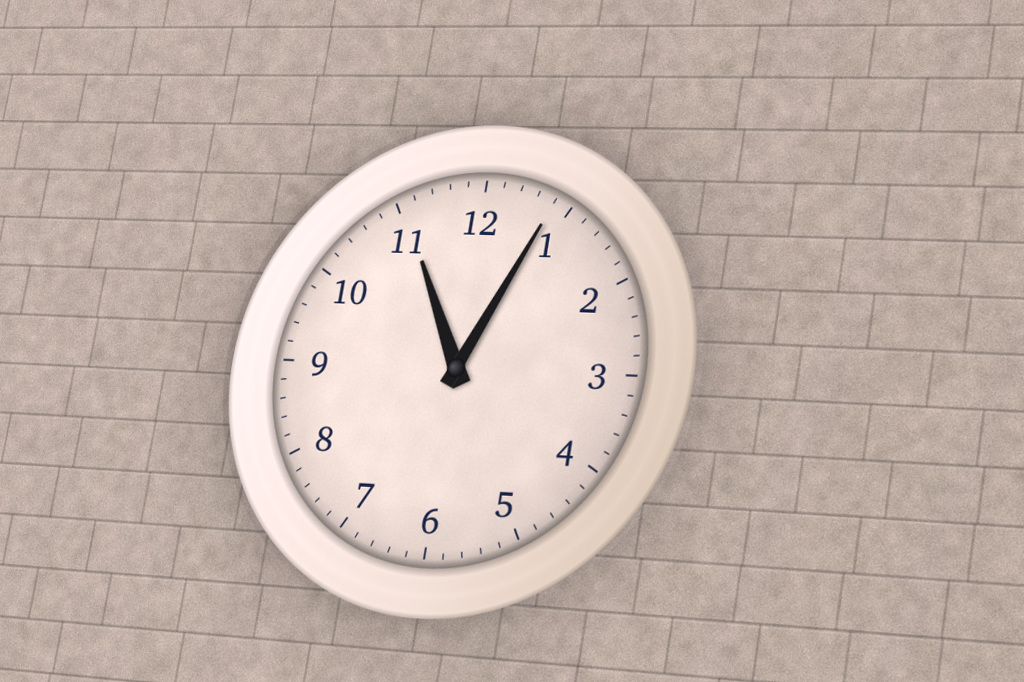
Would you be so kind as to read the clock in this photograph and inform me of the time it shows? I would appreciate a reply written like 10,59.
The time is 11,04
